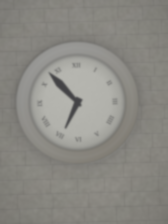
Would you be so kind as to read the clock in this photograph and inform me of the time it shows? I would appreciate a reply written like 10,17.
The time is 6,53
